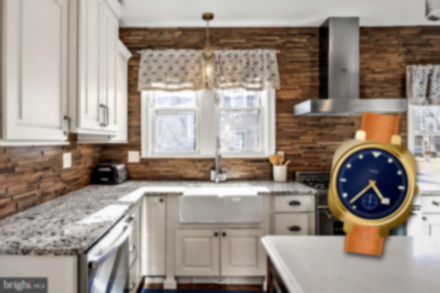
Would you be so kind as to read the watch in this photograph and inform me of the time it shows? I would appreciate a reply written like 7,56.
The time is 4,37
